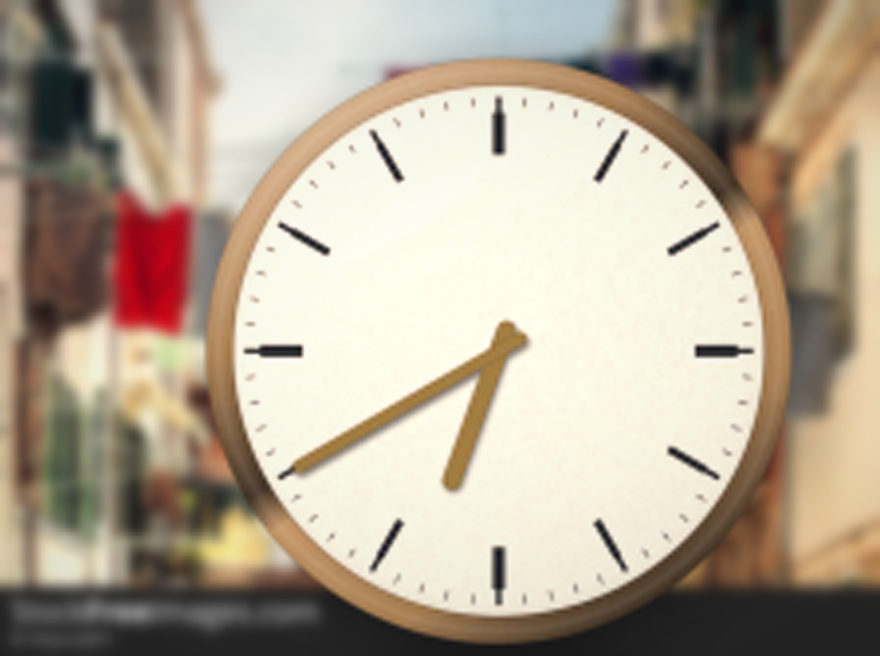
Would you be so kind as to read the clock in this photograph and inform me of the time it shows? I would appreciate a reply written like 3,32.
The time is 6,40
